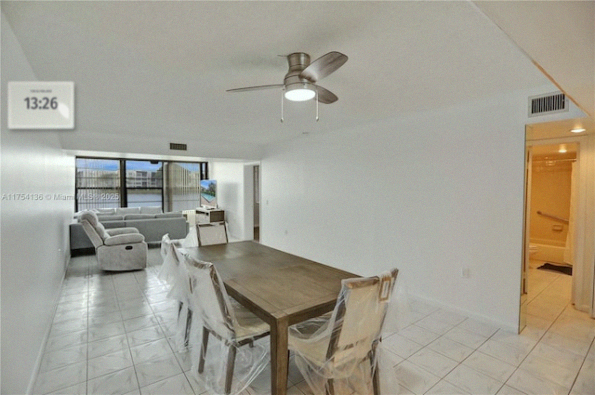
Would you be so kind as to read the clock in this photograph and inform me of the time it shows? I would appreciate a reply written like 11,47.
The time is 13,26
